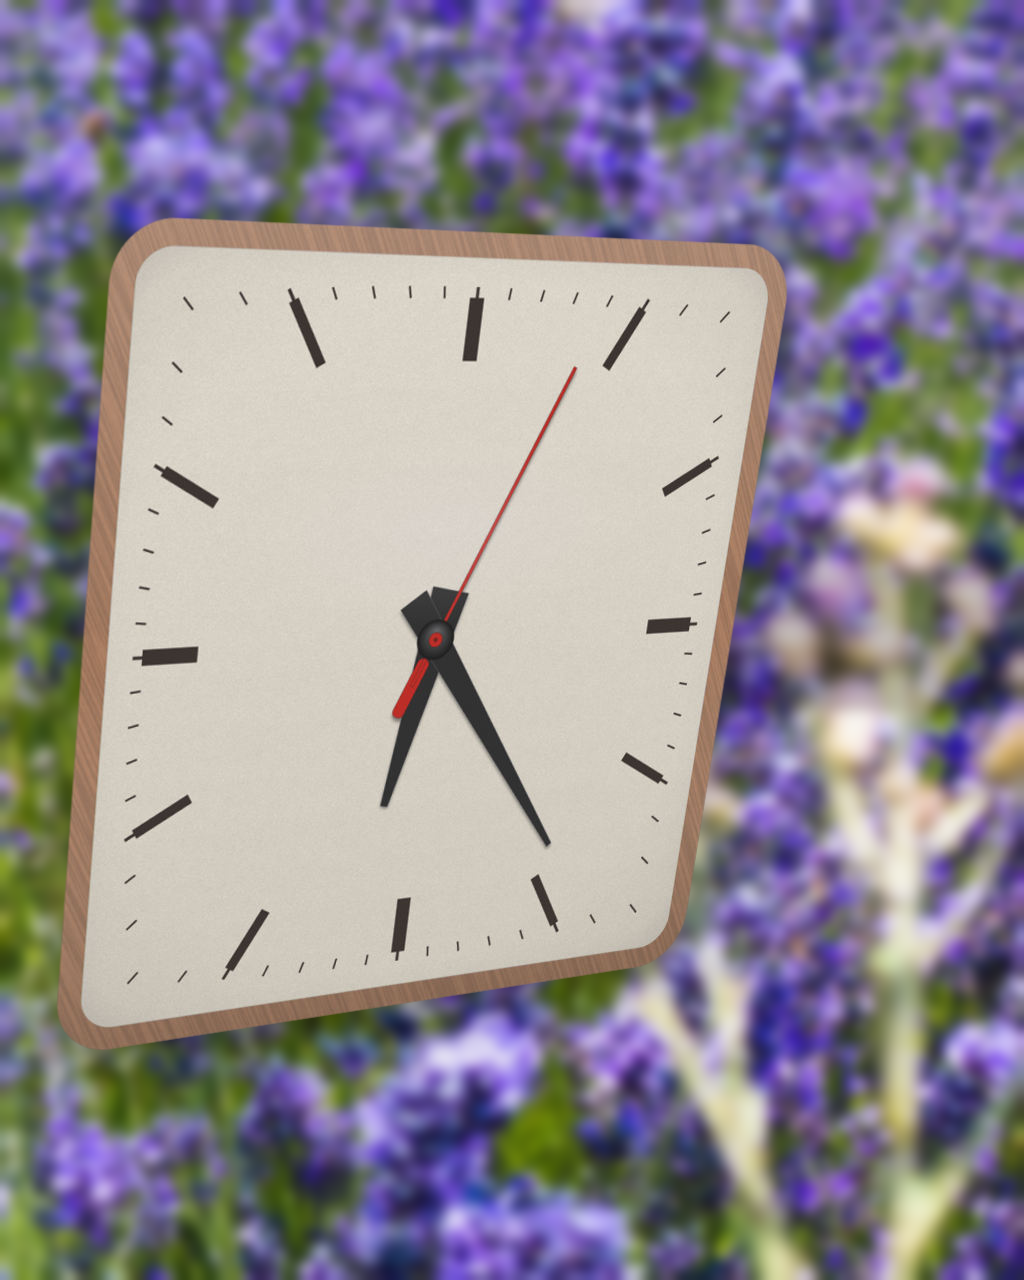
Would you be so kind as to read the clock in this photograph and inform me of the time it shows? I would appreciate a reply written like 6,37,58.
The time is 6,24,04
